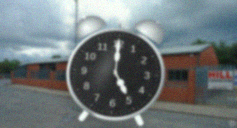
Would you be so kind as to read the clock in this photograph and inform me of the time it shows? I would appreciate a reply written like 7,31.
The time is 5,00
